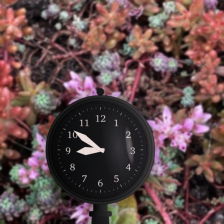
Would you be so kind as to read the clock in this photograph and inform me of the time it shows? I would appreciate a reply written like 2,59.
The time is 8,51
